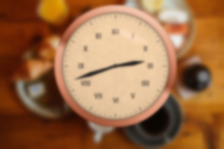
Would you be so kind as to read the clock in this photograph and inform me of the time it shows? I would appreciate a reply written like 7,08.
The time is 2,42
